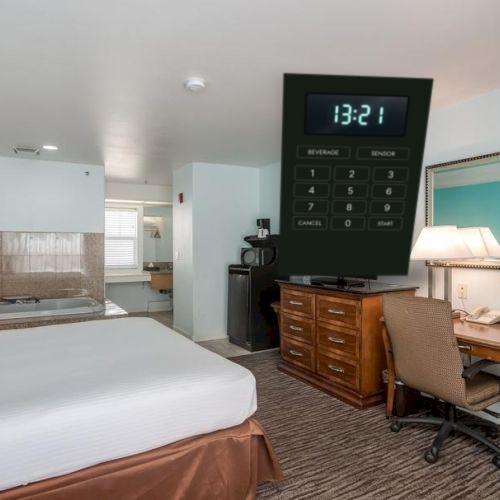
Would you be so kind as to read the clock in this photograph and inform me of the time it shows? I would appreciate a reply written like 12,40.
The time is 13,21
